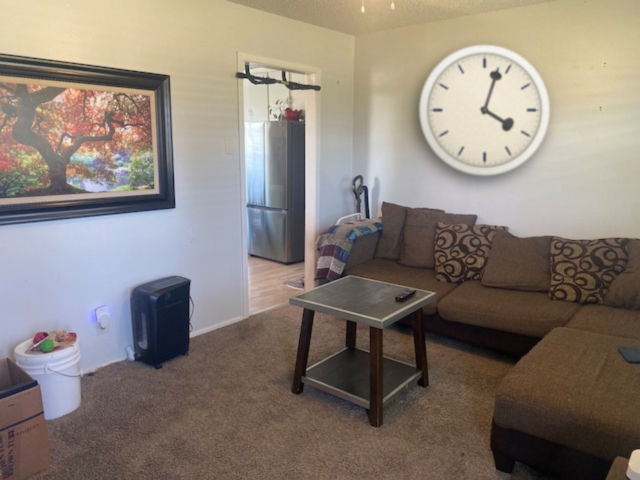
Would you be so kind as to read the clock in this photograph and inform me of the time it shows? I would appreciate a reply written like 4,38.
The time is 4,03
